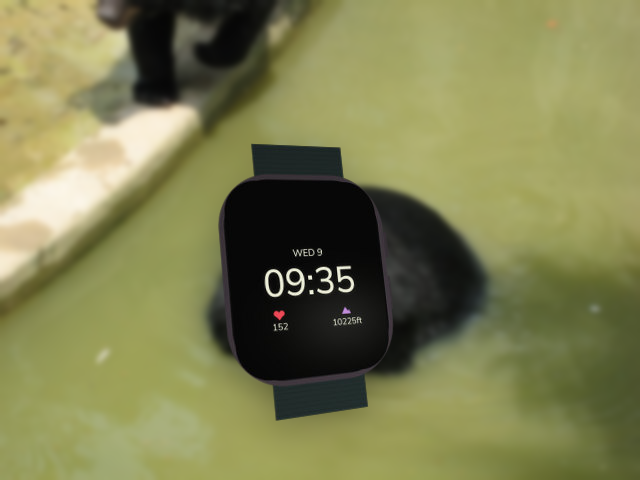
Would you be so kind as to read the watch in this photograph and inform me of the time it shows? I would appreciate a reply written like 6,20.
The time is 9,35
